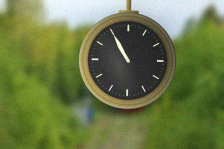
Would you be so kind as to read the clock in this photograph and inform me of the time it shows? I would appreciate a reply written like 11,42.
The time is 10,55
